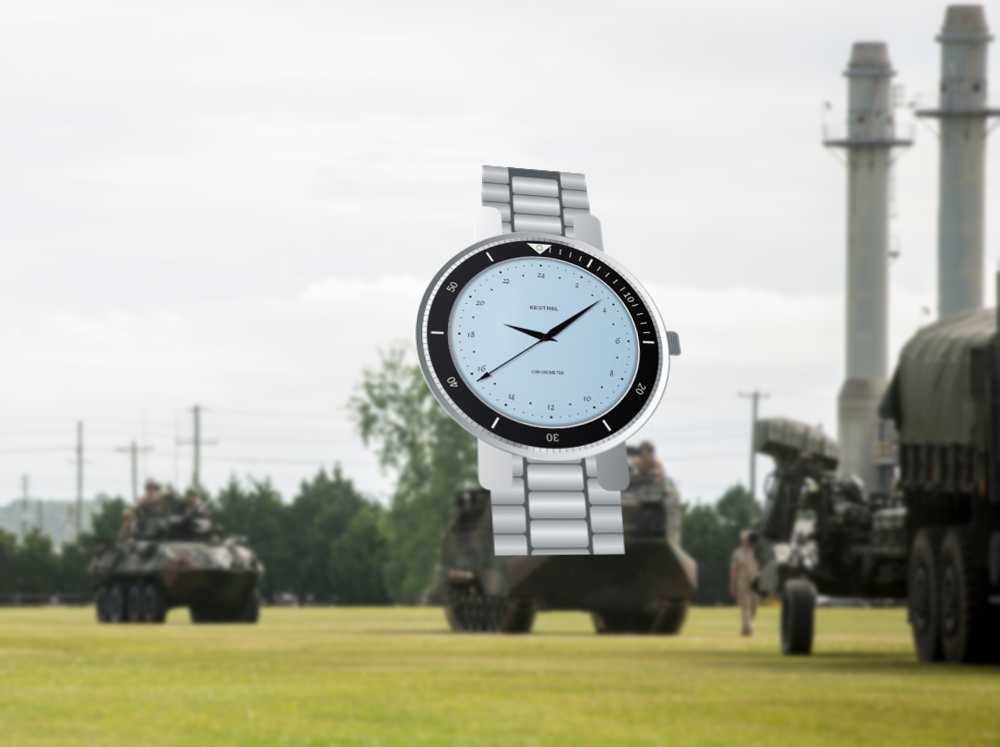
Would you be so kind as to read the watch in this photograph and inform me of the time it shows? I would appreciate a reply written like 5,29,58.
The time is 19,08,39
